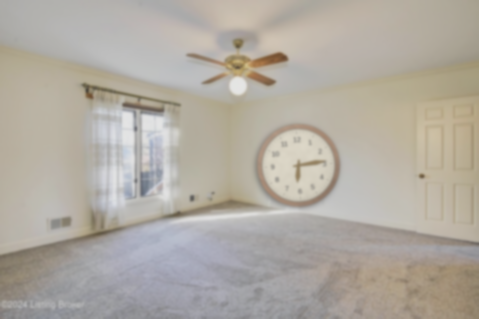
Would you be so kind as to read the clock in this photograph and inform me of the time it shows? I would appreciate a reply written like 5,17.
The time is 6,14
